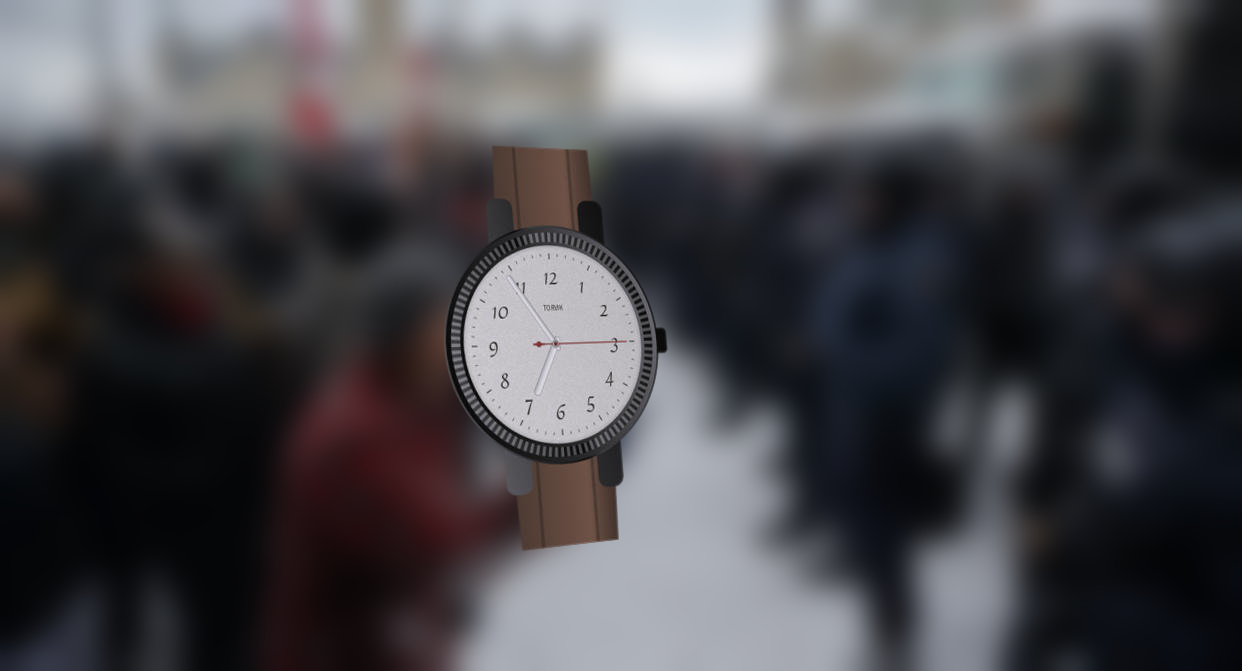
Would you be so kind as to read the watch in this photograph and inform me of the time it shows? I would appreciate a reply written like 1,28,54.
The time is 6,54,15
